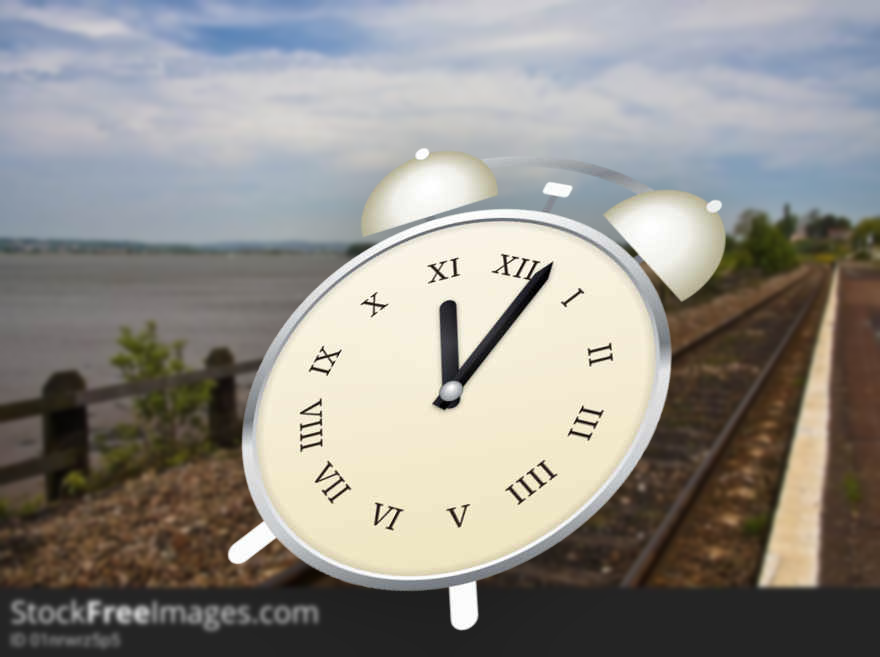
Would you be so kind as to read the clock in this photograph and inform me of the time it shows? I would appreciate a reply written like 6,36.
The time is 11,02
